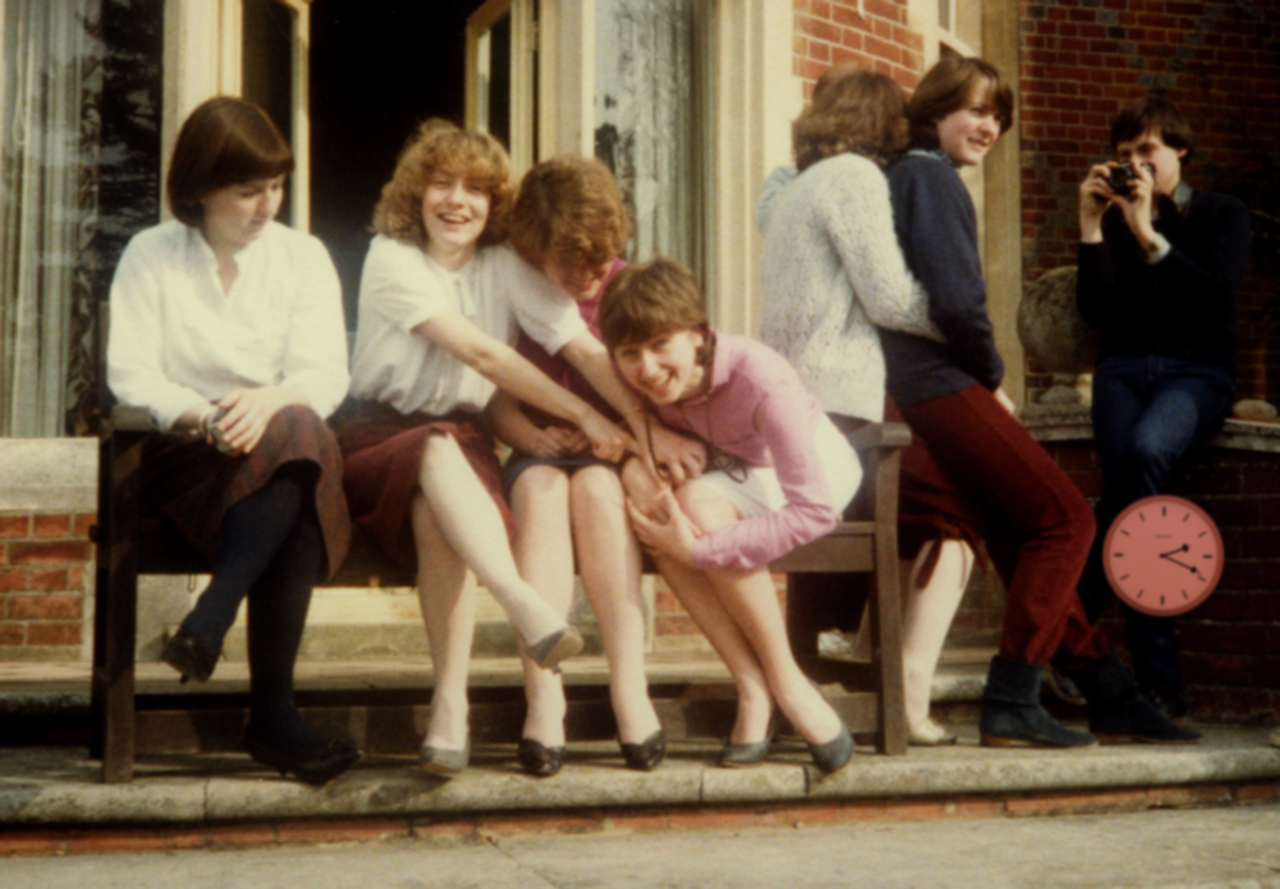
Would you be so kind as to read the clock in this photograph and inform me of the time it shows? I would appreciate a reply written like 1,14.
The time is 2,19
